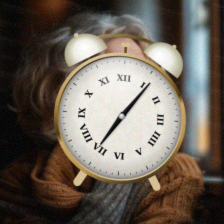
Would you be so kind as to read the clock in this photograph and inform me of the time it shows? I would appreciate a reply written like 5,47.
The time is 7,06
